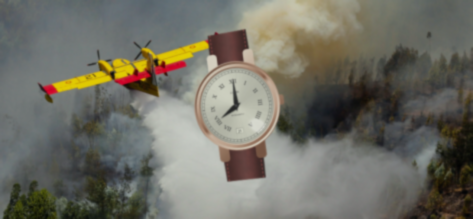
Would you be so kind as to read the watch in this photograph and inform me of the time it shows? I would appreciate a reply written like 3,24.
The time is 8,00
